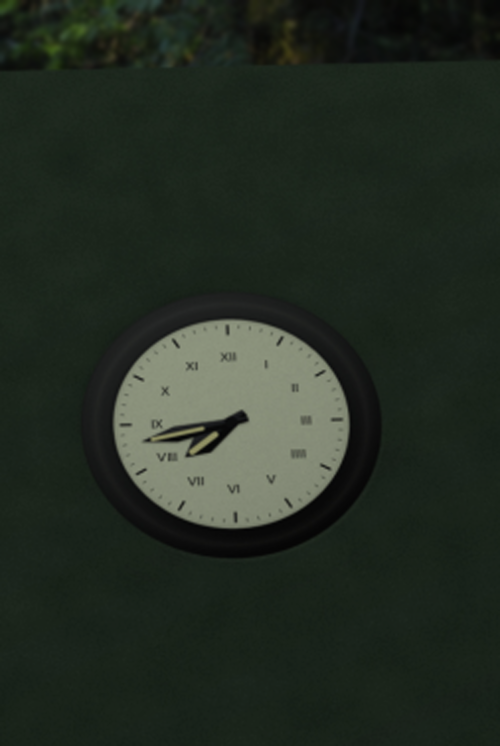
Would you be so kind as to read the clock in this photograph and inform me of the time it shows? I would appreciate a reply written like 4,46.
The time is 7,43
